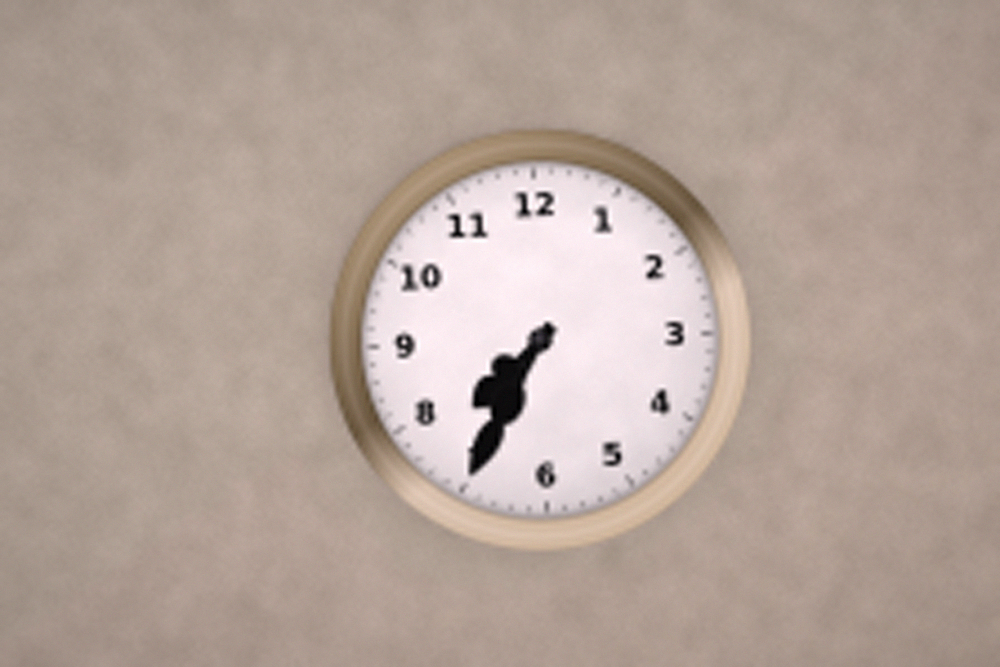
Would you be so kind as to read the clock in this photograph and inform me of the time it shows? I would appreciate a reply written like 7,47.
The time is 7,35
